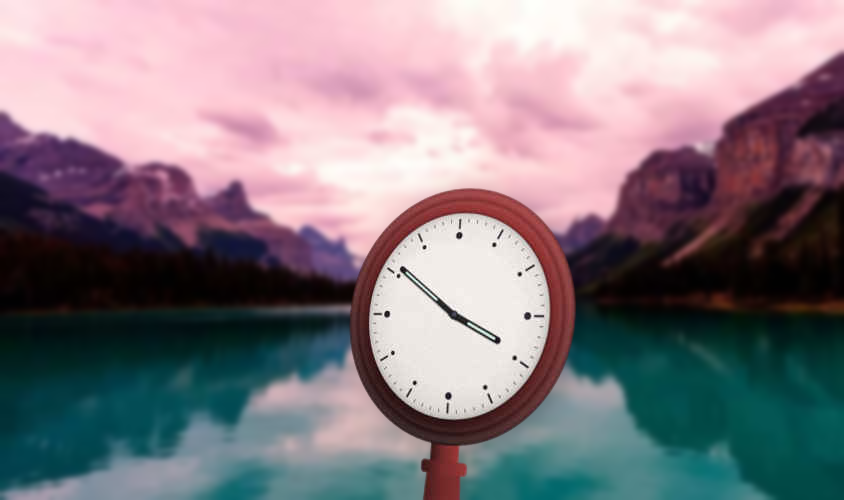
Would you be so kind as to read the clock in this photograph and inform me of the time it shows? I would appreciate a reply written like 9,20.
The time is 3,51
